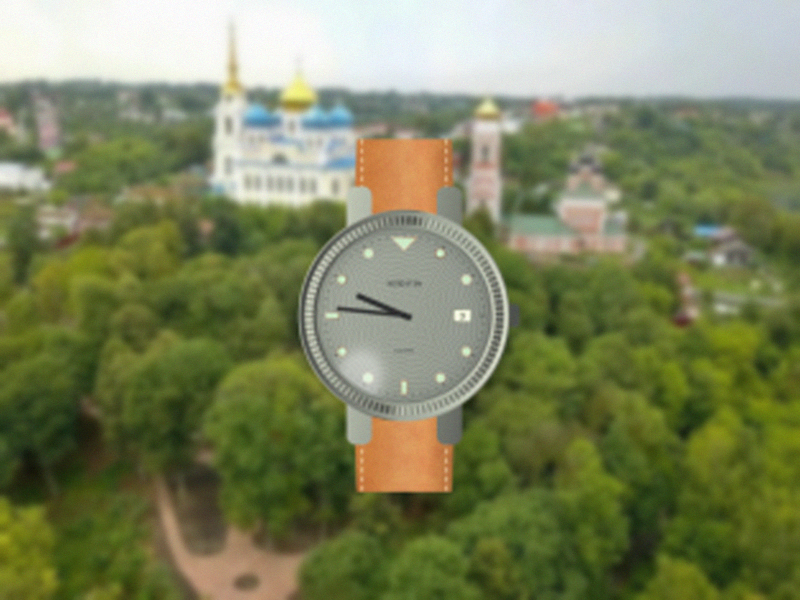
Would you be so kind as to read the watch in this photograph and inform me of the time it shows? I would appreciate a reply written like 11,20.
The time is 9,46
